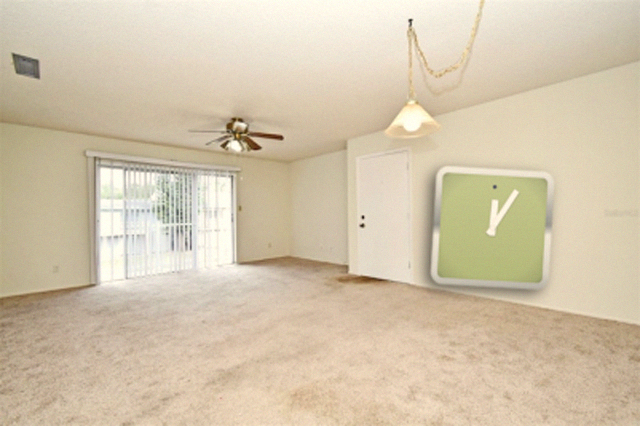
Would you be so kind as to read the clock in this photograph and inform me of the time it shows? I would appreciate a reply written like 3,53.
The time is 12,05
